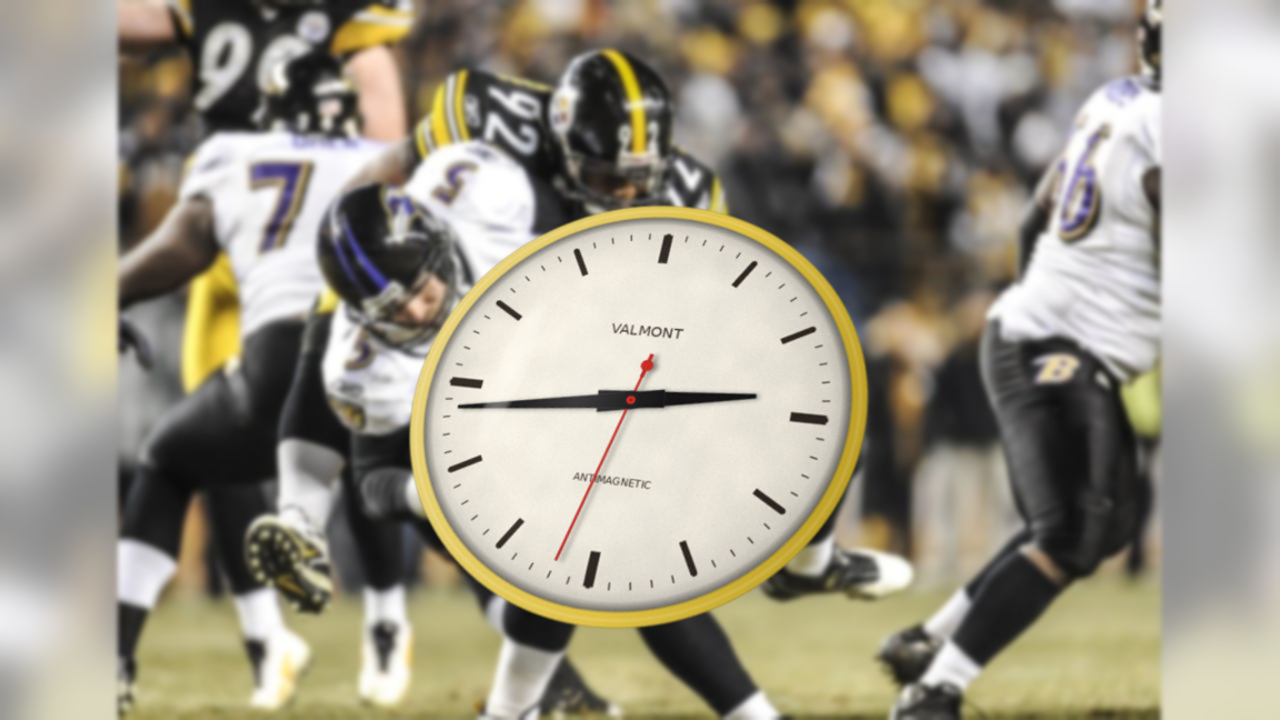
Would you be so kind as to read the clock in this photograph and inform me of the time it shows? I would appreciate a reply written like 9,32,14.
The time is 2,43,32
